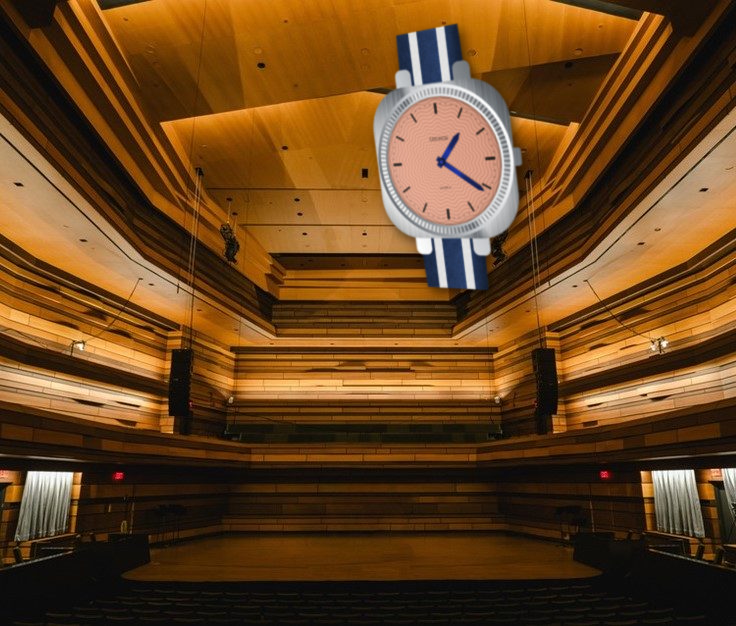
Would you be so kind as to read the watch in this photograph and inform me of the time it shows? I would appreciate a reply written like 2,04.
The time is 1,21
